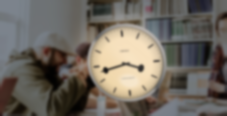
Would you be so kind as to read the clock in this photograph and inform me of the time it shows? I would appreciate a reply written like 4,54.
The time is 3,43
